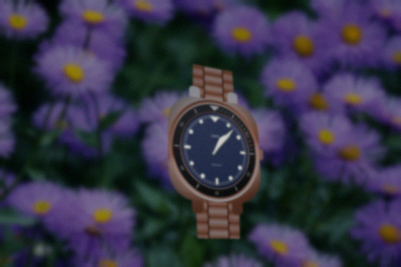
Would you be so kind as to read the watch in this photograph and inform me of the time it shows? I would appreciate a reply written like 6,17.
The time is 1,07
